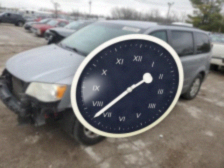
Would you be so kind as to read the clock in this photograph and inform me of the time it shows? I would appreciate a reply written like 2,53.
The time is 1,37
